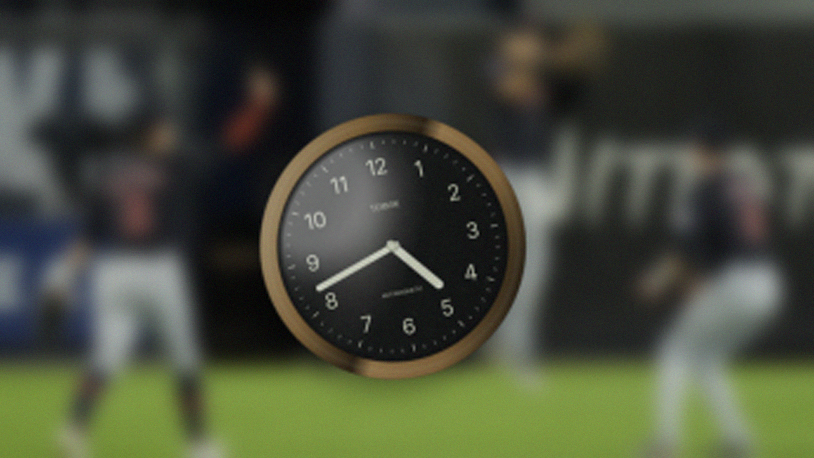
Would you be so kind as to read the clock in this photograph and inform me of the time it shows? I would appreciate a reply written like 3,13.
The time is 4,42
